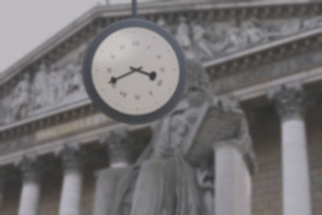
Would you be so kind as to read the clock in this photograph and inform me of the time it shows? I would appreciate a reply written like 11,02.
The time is 3,41
